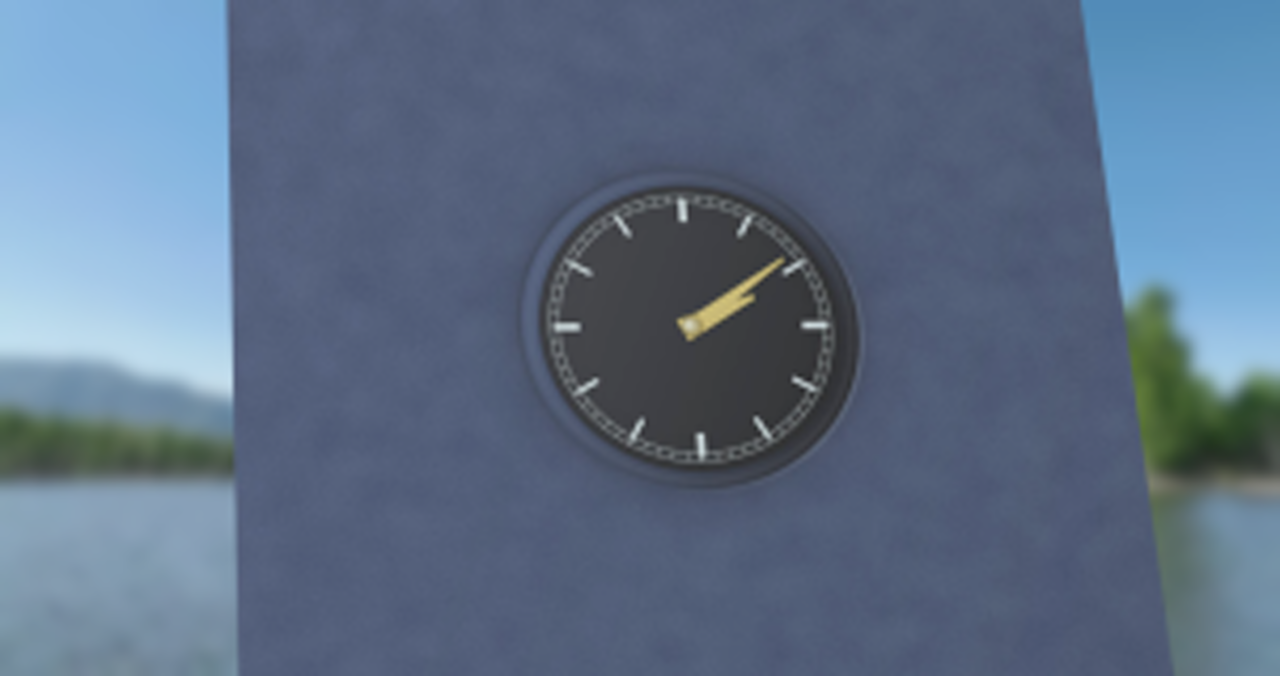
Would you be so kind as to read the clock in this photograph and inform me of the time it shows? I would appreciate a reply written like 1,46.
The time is 2,09
